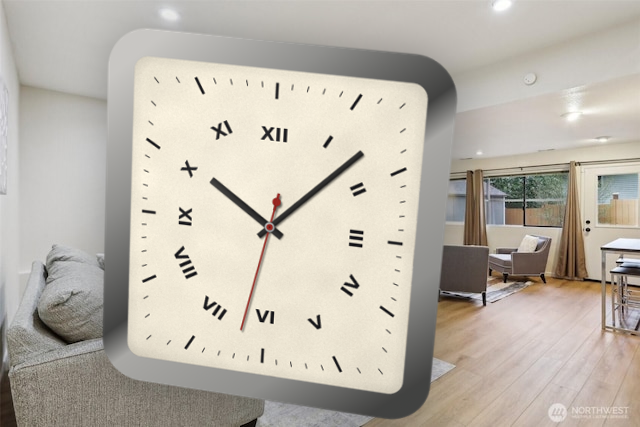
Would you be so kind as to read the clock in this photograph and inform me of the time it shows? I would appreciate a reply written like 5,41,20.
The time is 10,07,32
